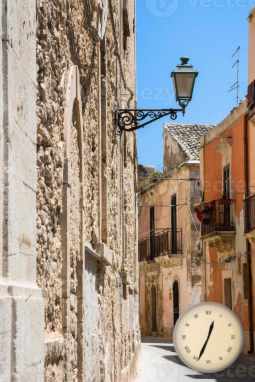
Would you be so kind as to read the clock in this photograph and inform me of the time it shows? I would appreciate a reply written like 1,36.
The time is 12,34
